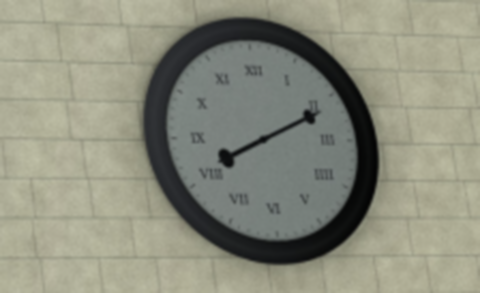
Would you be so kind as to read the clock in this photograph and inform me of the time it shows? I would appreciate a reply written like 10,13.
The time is 8,11
